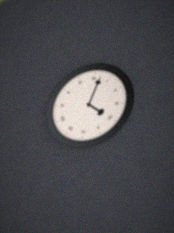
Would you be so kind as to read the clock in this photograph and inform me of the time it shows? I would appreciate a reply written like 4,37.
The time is 4,02
